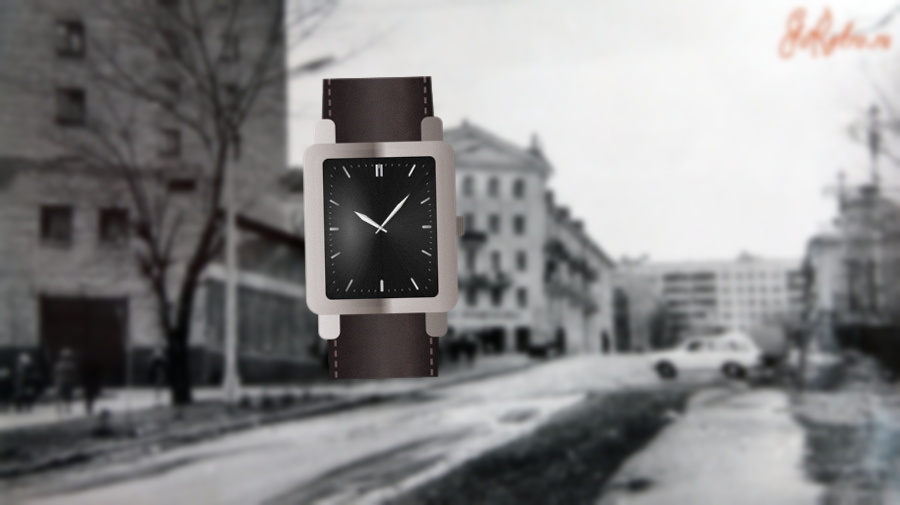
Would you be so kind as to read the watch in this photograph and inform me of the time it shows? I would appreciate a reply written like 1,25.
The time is 10,07
